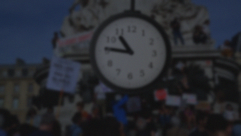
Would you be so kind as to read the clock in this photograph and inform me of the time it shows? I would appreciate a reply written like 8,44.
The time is 10,46
